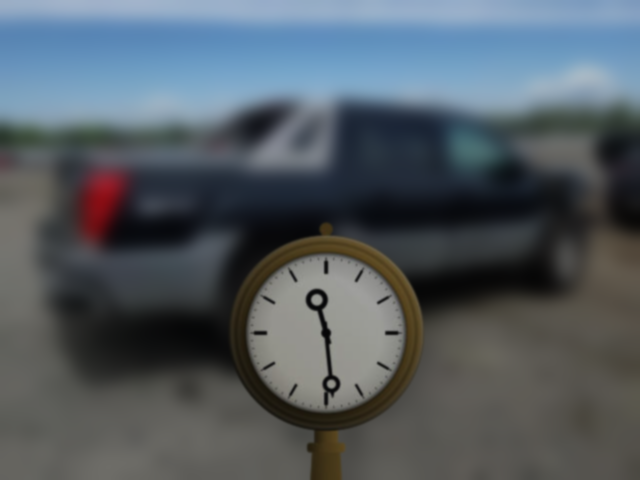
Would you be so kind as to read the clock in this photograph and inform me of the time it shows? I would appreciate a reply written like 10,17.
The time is 11,29
